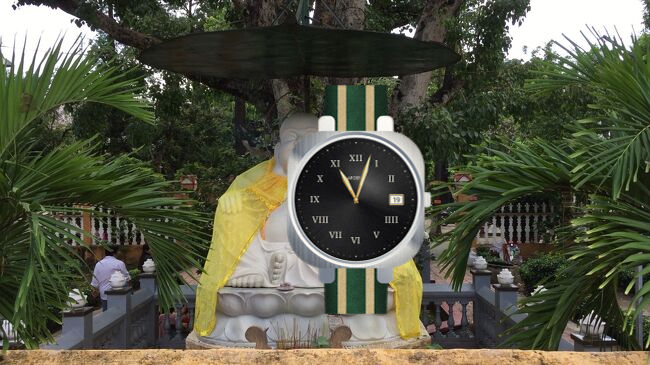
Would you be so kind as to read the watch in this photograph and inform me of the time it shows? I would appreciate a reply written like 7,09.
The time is 11,03
